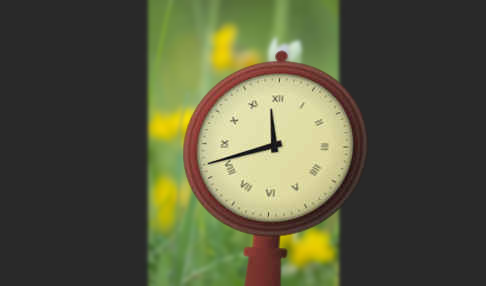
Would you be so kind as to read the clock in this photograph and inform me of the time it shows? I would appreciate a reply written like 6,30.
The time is 11,42
